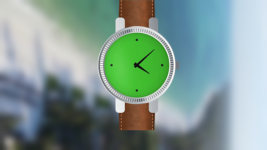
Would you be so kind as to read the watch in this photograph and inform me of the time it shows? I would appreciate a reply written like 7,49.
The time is 4,08
